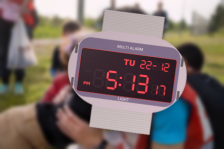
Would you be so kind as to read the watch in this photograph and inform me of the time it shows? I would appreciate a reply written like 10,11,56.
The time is 5,13,17
